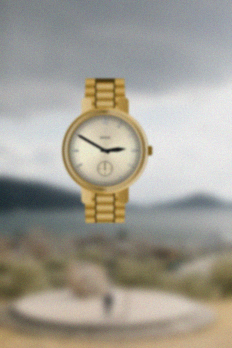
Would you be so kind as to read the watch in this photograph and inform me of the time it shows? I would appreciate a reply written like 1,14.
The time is 2,50
